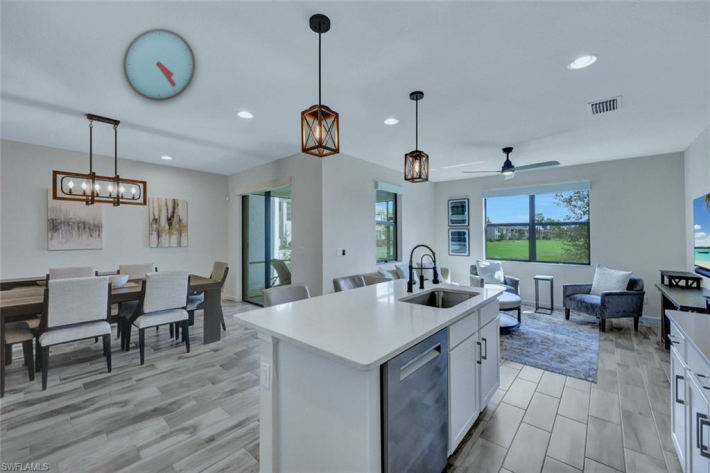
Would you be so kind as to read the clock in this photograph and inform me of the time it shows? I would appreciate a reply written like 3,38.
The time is 4,24
